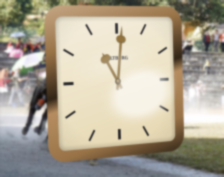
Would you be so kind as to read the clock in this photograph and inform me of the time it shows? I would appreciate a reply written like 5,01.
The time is 11,01
